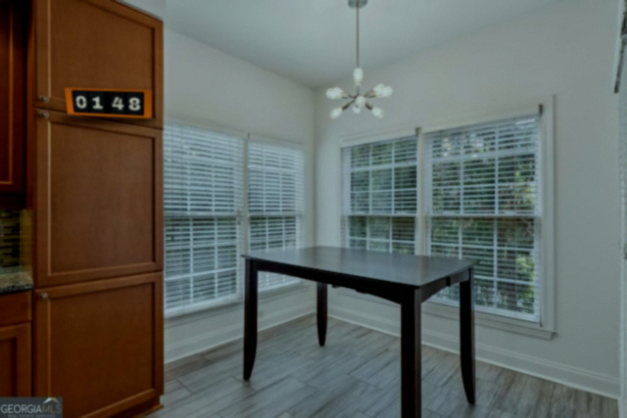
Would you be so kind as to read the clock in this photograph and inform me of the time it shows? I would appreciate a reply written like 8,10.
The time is 1,48
